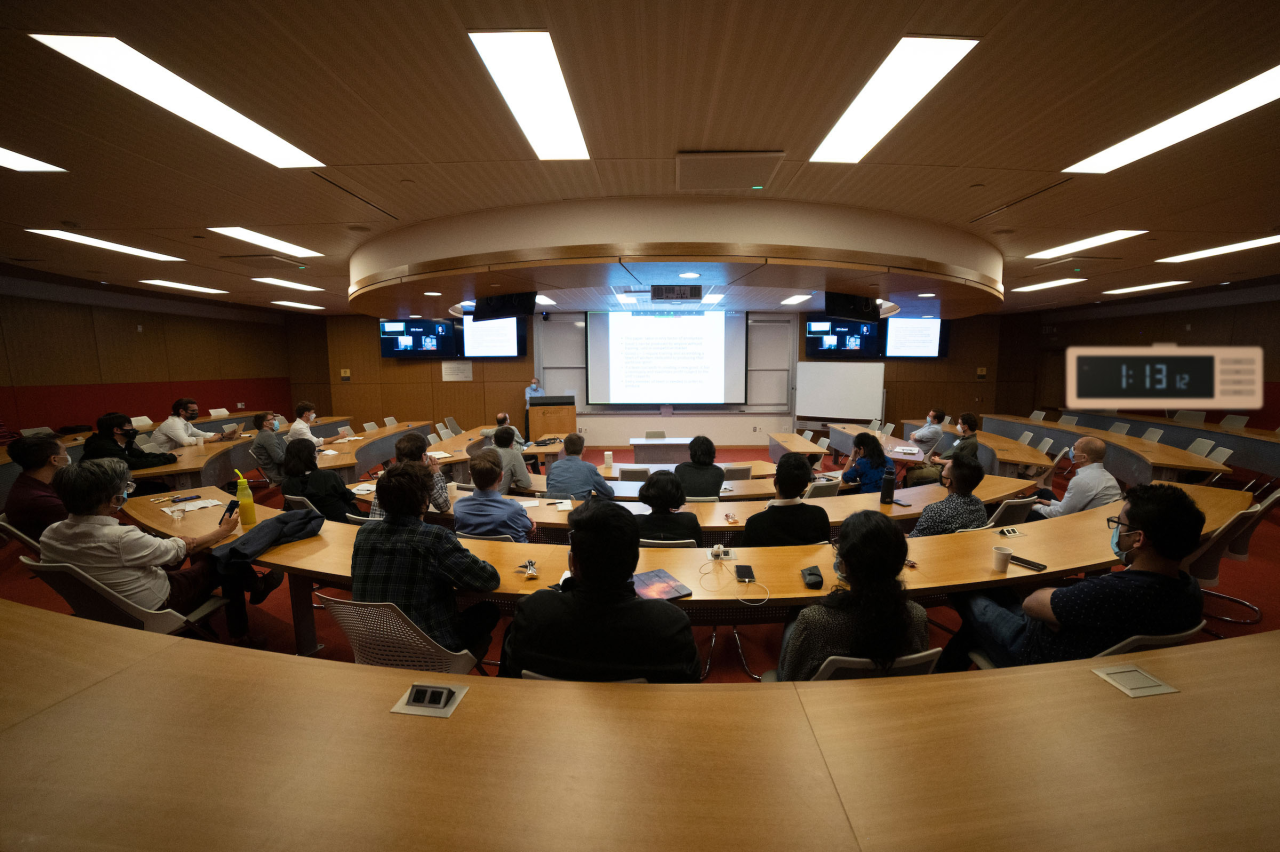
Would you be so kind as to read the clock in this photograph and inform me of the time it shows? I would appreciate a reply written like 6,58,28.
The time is 1,13,12
